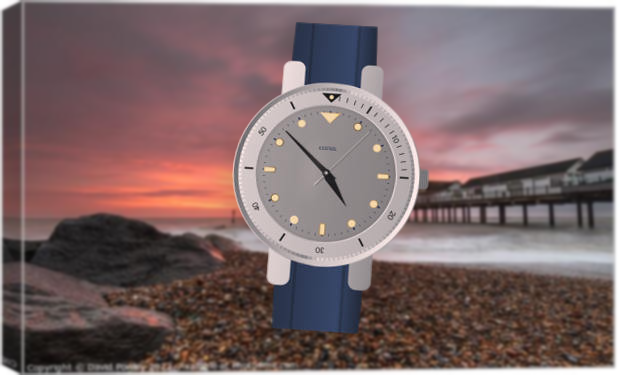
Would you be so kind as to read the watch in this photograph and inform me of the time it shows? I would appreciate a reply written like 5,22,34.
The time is 4,52,07
